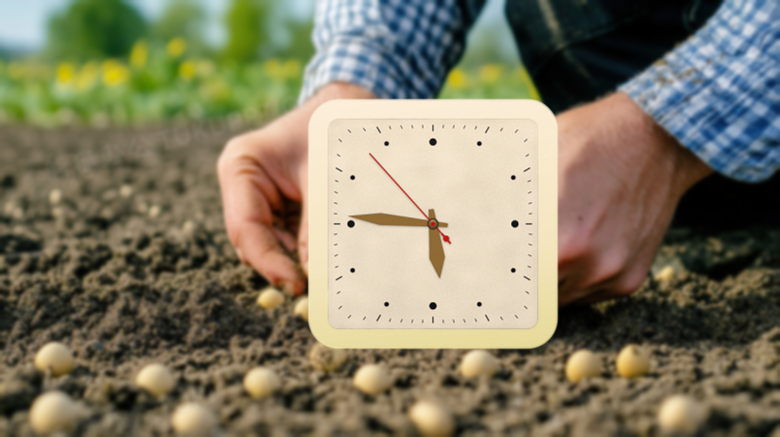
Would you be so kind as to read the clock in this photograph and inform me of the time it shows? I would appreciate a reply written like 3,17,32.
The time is 5,45,53
